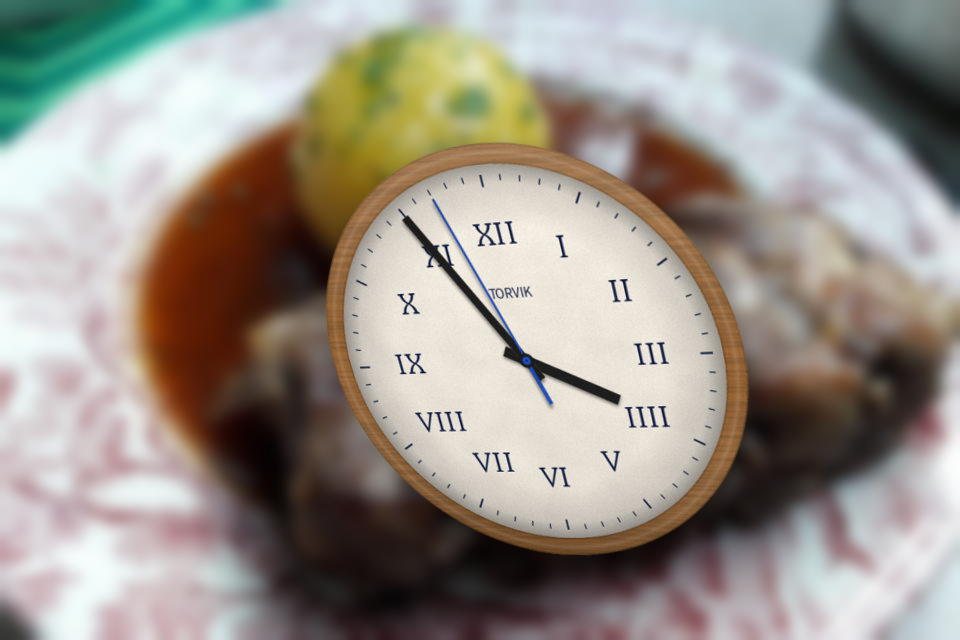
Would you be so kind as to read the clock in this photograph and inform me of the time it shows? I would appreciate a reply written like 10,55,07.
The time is 3,54,57
